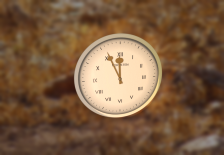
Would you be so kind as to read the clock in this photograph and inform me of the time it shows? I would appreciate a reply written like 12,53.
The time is 11,56
